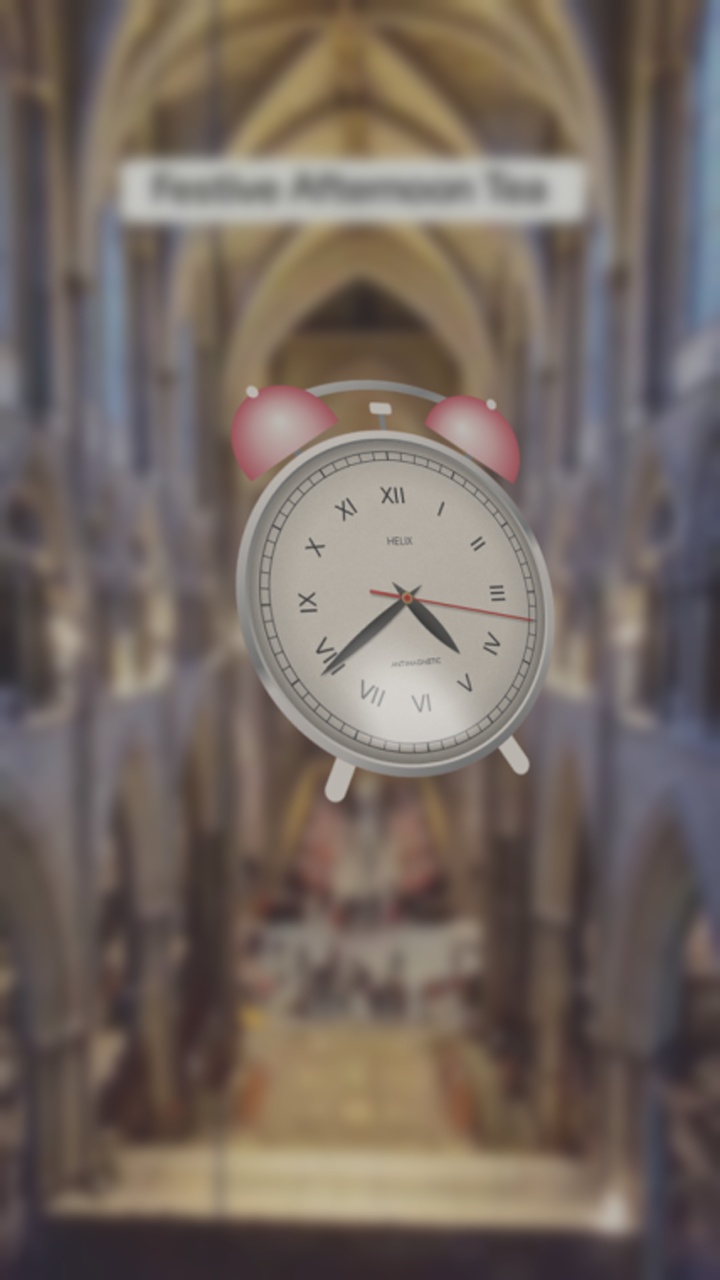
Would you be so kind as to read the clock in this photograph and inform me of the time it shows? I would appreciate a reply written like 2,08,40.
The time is 4,39,17
